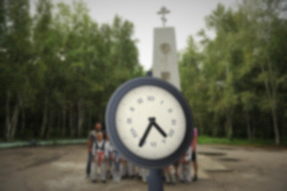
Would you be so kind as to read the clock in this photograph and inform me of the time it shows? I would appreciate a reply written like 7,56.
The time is 4,35
